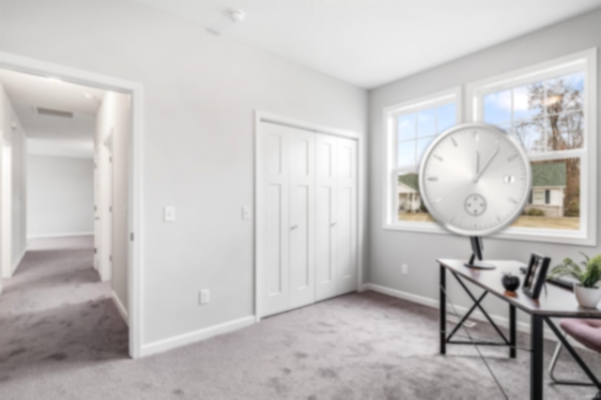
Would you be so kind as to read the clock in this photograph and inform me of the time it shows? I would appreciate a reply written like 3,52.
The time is 12,06
